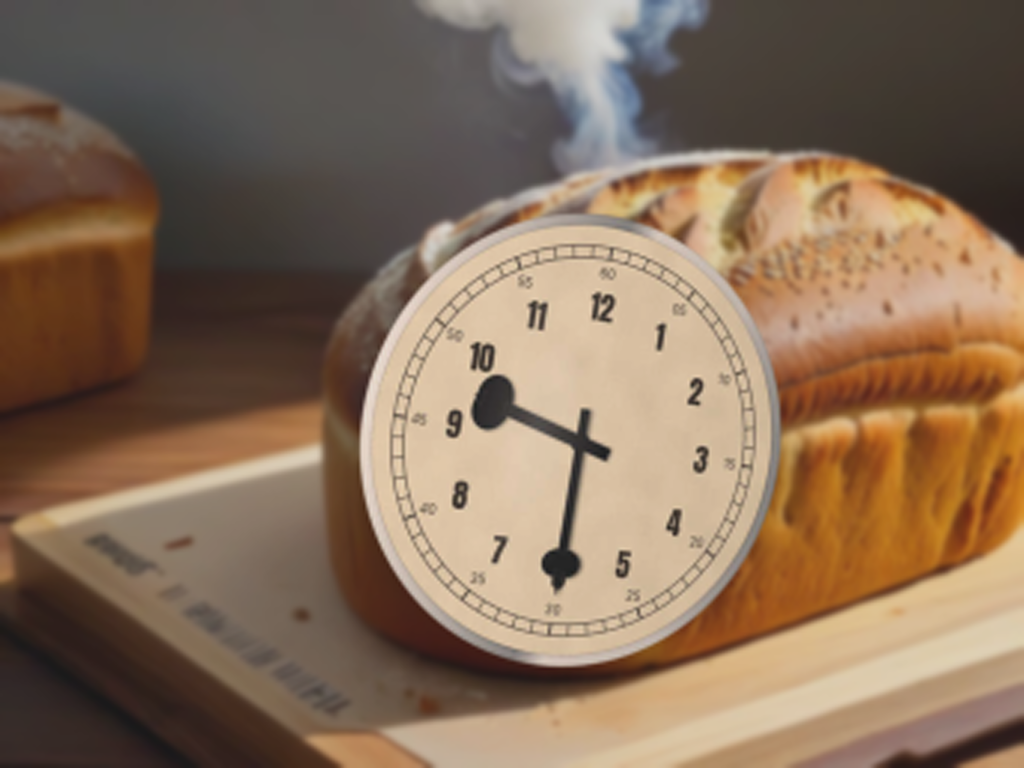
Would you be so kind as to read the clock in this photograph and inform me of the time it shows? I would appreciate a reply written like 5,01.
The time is 9,30
